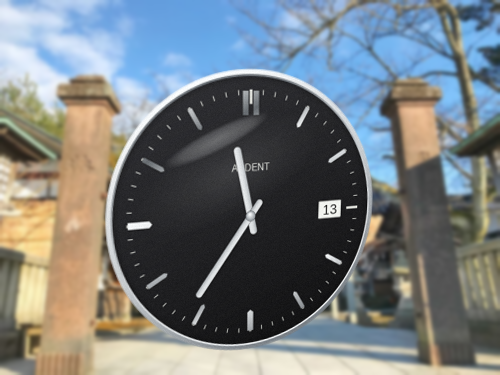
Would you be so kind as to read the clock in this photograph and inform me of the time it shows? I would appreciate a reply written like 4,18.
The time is 11,36
